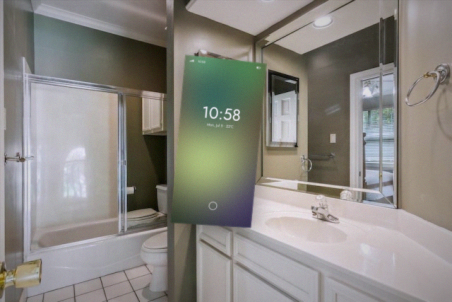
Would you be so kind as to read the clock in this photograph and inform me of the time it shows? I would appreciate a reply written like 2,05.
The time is 10,58
